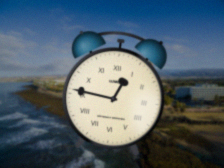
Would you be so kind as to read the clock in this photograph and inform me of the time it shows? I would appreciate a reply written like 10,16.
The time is 12,46
